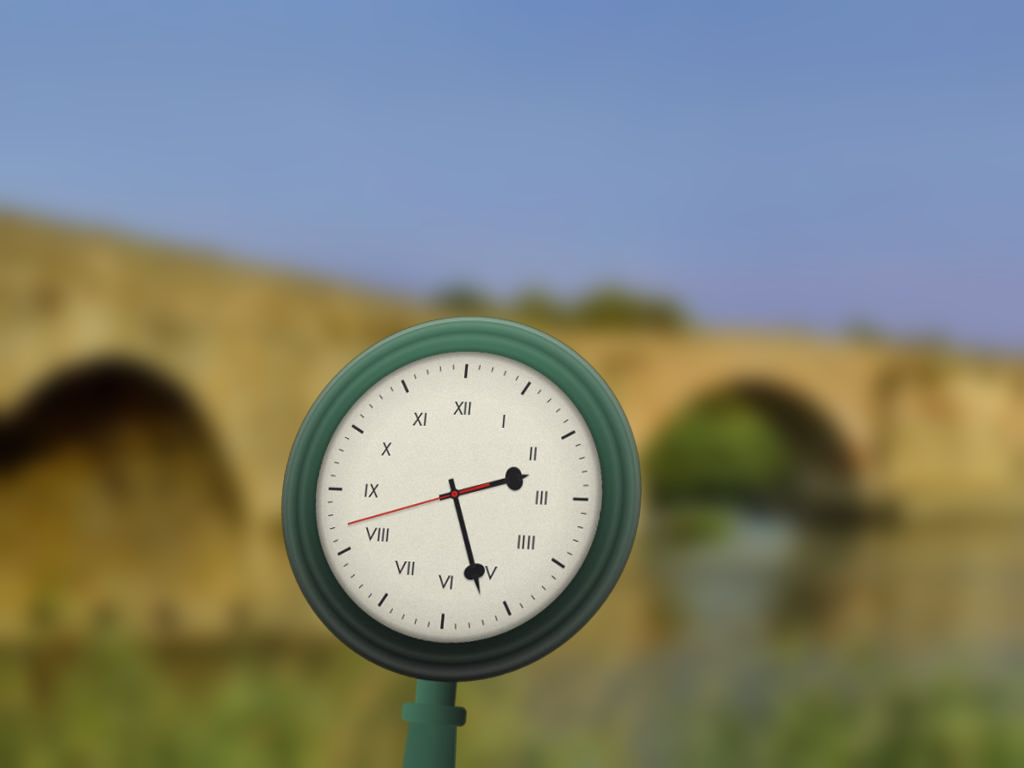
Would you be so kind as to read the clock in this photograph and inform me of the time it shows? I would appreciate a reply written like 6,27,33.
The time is 2,26,42
